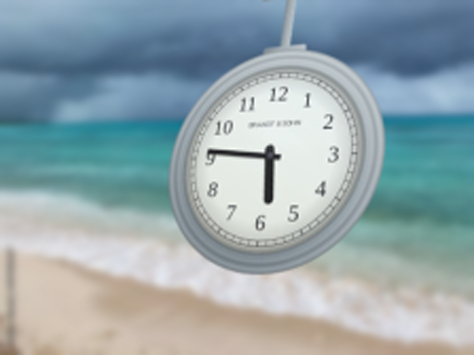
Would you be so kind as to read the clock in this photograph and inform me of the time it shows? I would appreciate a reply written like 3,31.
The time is 5,46
